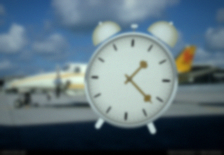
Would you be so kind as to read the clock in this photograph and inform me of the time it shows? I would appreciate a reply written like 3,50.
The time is 1,22
